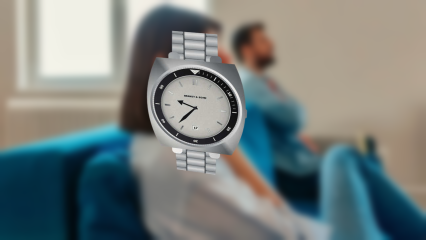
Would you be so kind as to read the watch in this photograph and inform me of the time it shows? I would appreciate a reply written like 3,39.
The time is 9,37
